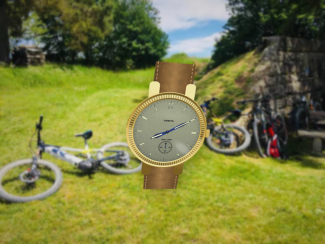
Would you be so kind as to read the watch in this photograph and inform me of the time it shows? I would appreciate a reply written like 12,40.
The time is 8,10
